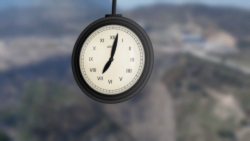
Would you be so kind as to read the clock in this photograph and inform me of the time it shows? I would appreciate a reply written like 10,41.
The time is 7,02
